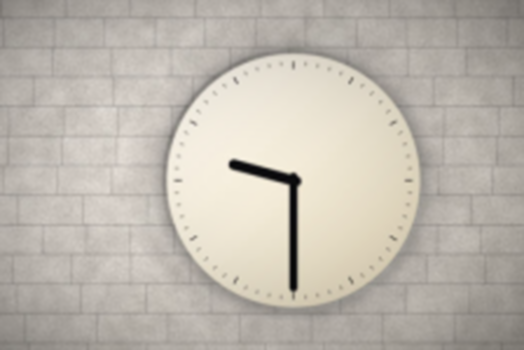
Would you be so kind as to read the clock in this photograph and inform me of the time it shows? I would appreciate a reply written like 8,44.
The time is 9,30
